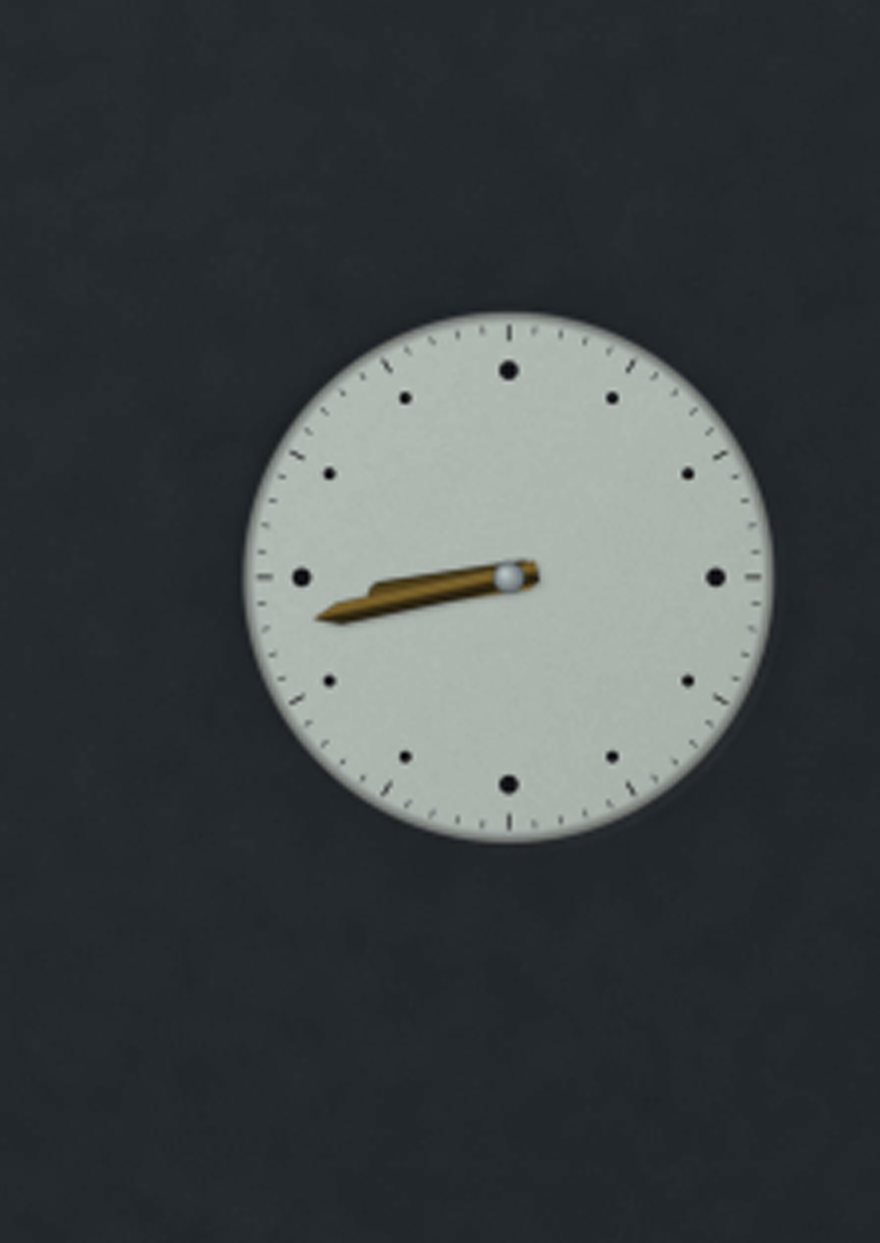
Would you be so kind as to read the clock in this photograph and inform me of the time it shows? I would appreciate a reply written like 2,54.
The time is 8,43
